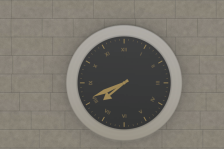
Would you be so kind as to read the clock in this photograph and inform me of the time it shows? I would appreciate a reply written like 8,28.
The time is 7,41
